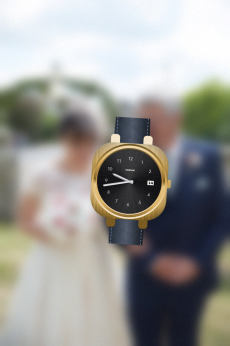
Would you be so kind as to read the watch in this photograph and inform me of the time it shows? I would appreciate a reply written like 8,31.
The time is 9,43
